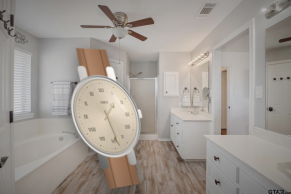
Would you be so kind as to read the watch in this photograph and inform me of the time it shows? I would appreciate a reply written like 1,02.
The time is 1,28
